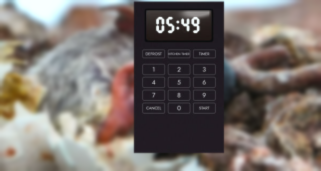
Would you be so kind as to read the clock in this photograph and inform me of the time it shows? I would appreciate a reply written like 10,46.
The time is 5,49
